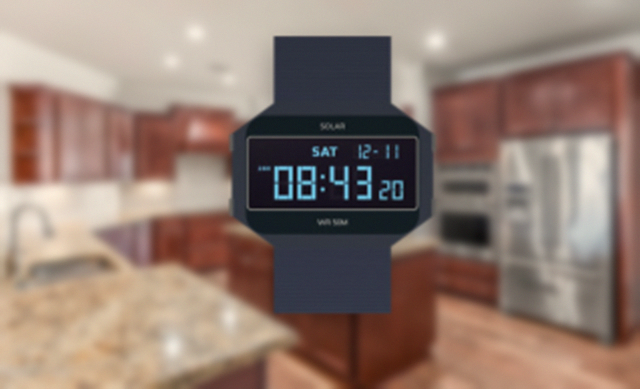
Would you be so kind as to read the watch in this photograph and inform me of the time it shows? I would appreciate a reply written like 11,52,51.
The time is 8,43,20
